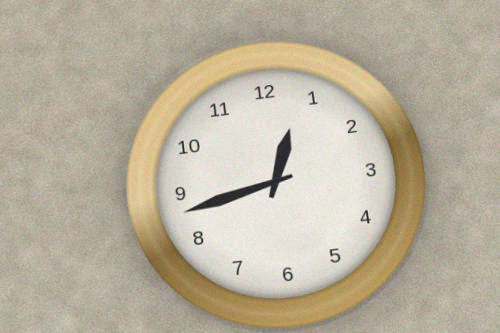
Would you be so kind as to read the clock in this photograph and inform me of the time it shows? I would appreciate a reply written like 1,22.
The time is 12,43
